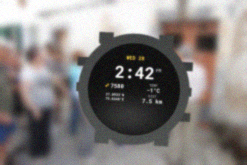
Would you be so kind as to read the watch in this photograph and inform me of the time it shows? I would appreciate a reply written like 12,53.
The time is 2,42
